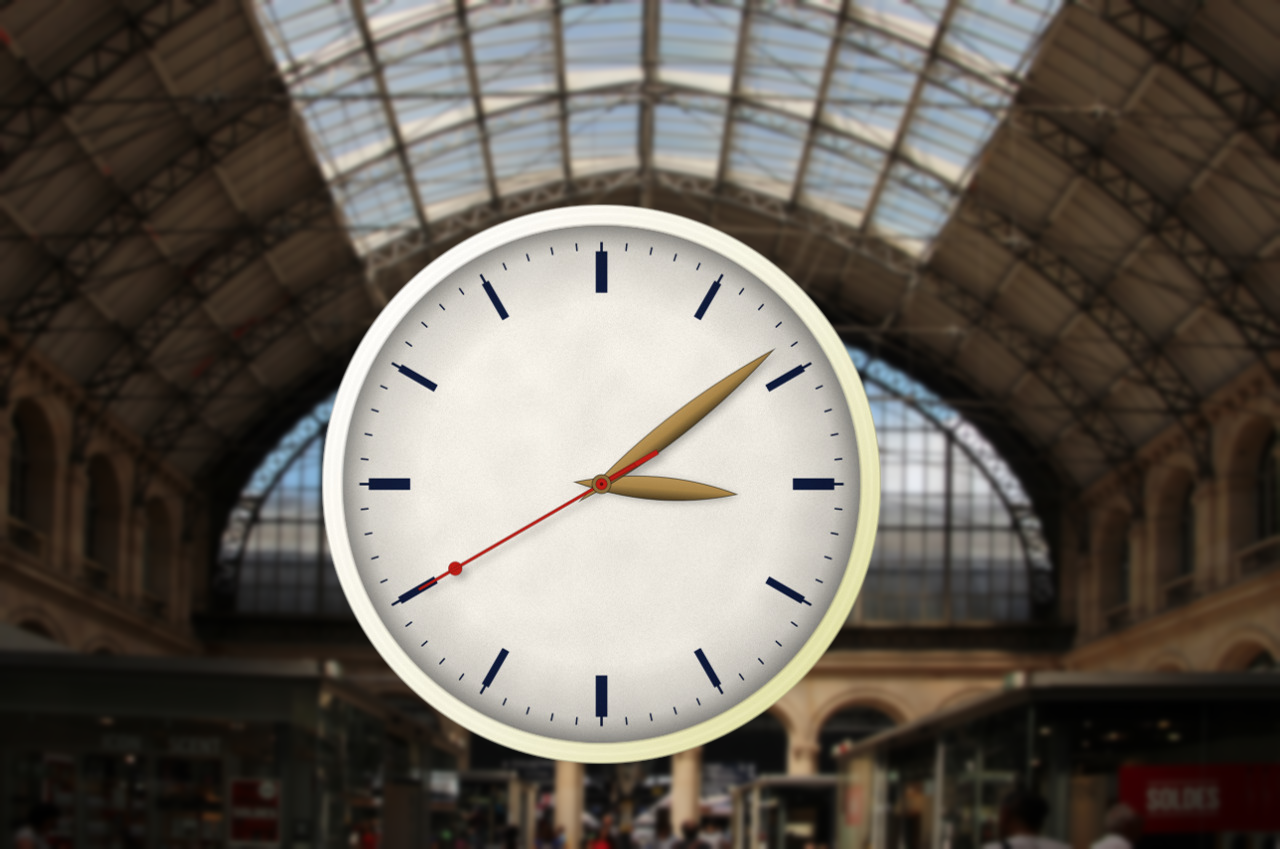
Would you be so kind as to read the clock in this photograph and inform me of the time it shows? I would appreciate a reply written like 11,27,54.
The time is 3,08,40
